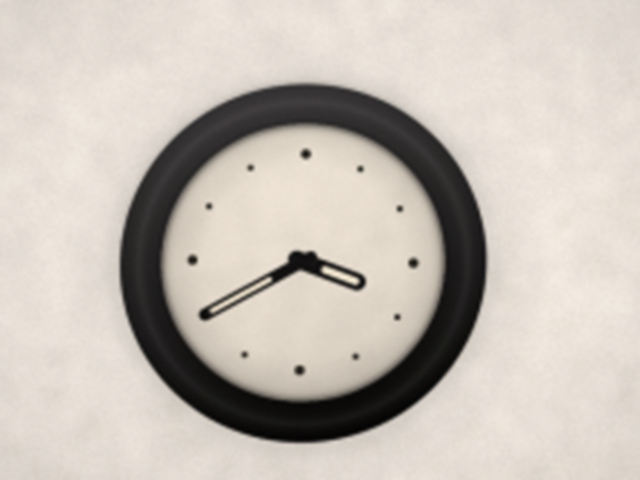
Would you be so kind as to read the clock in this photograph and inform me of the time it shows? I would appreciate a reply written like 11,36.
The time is 3,40
